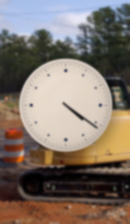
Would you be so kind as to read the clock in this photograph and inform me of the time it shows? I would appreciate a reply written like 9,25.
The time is 4,21
